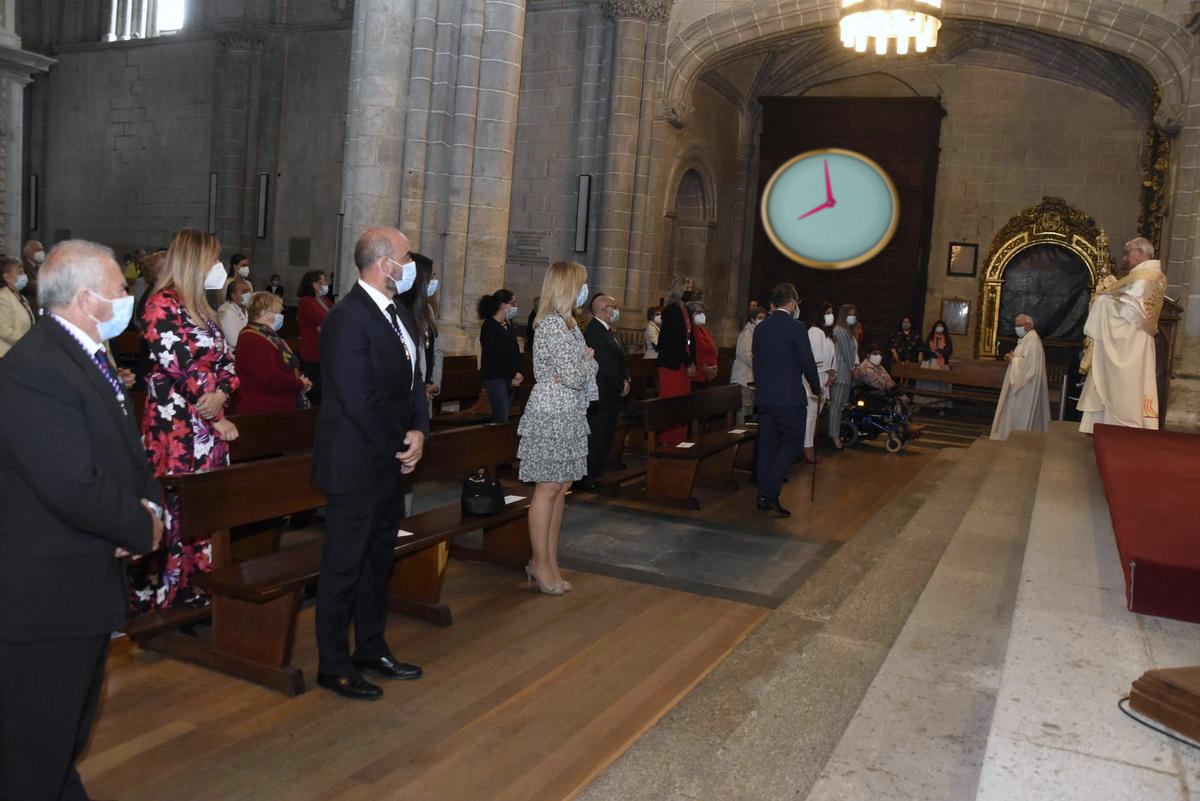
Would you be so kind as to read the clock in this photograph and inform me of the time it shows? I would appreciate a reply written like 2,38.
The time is 7,59
